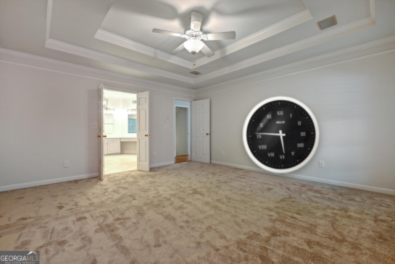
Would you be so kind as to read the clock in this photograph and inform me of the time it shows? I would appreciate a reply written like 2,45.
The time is 5,46
